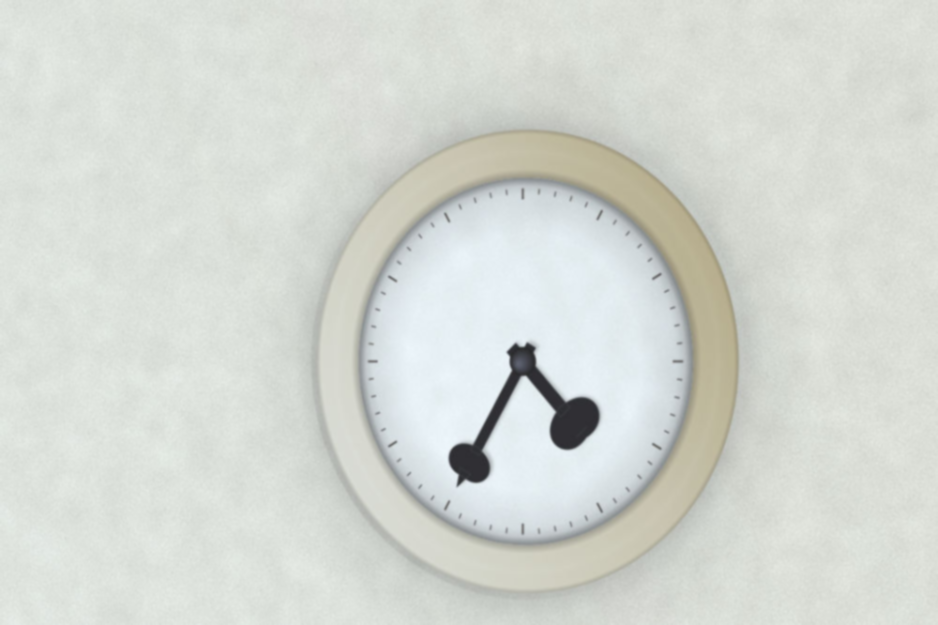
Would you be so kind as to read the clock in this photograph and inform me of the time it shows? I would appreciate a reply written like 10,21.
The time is 4,35
